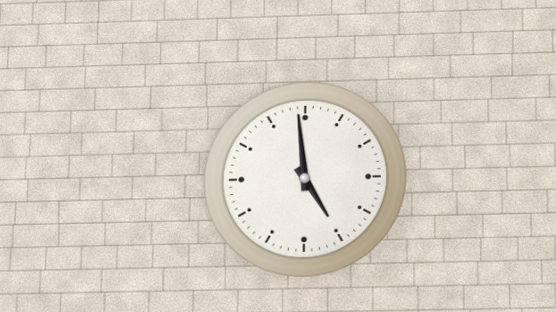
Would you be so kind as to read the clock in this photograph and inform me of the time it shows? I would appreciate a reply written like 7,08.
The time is 4,59
